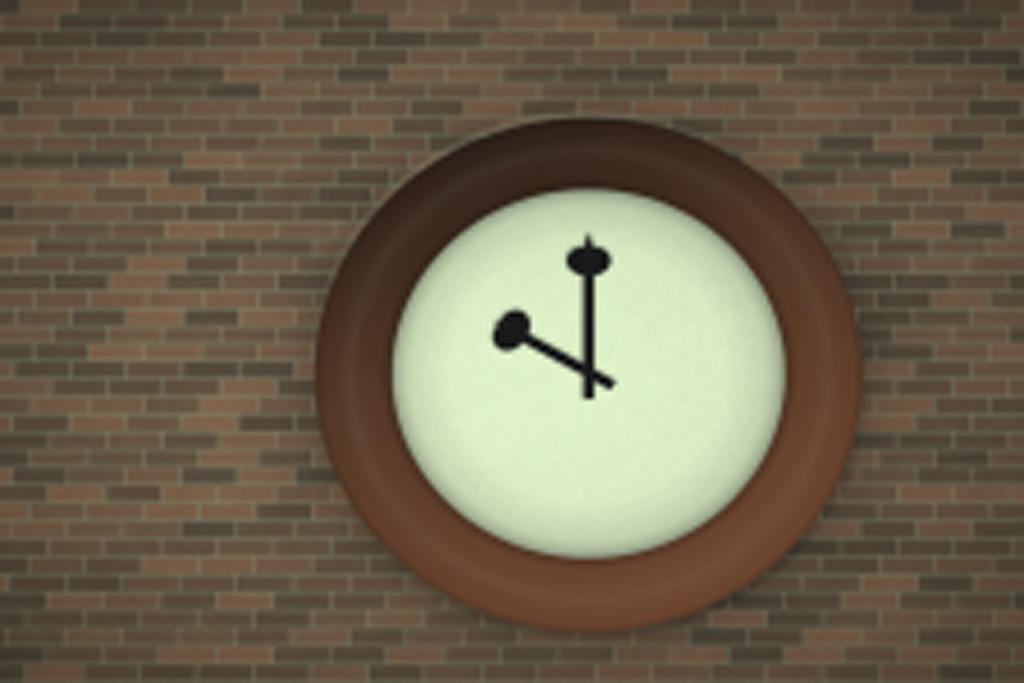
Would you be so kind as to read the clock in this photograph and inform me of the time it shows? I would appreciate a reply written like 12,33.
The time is 10,00
